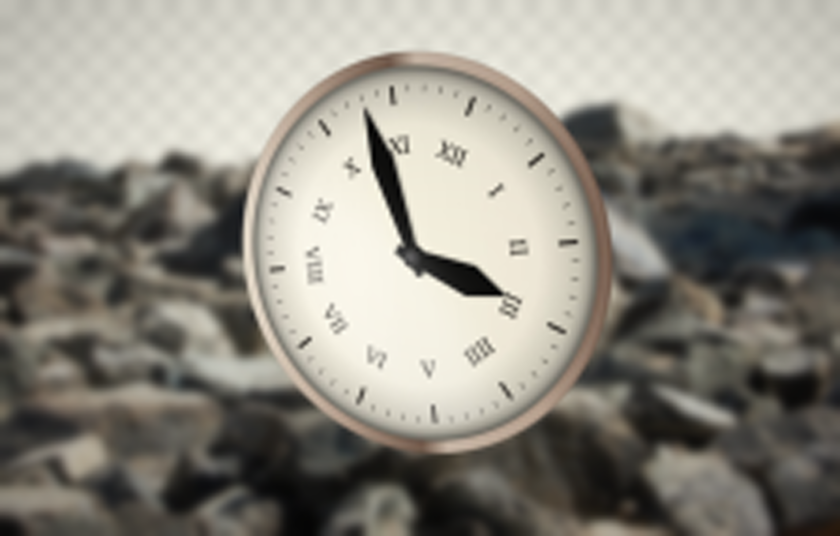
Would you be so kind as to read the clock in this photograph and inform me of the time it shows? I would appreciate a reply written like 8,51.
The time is 2,53
